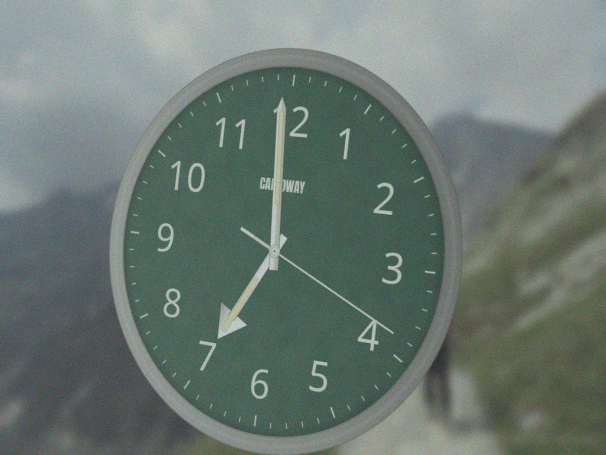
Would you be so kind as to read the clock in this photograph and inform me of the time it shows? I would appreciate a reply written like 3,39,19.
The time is 6,59,19
